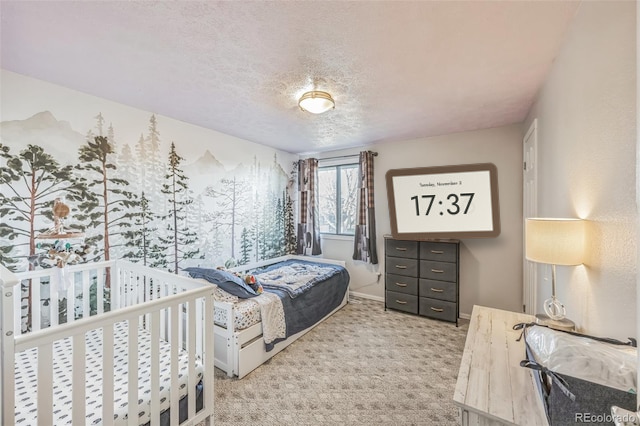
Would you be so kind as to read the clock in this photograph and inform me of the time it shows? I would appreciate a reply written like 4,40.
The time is 17,37
